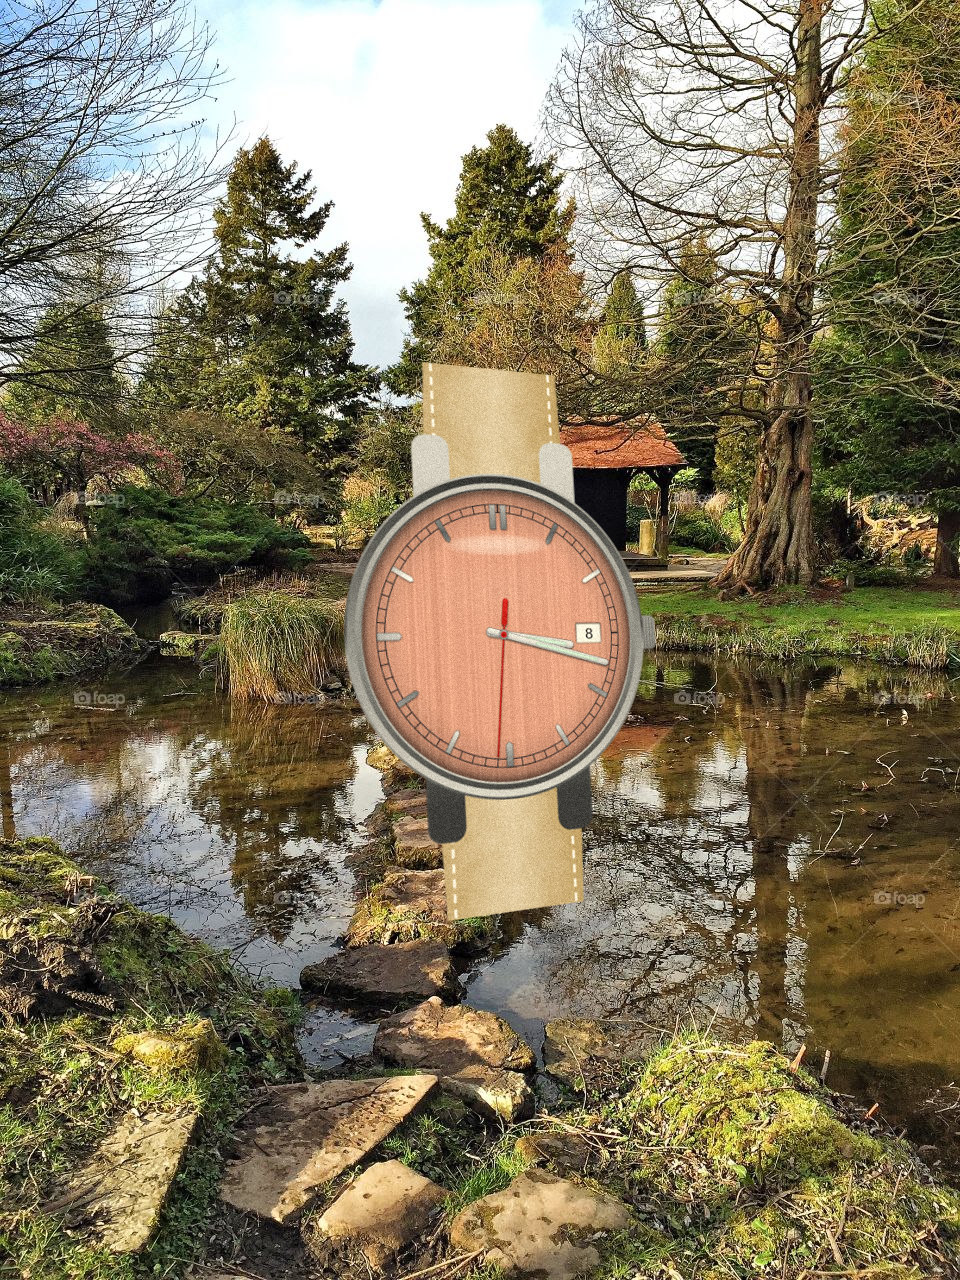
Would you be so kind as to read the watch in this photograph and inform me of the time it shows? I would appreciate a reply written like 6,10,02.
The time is 3,17,31
